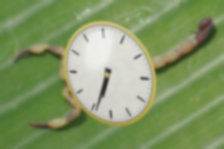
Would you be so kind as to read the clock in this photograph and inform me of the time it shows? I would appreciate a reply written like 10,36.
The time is 6,34
